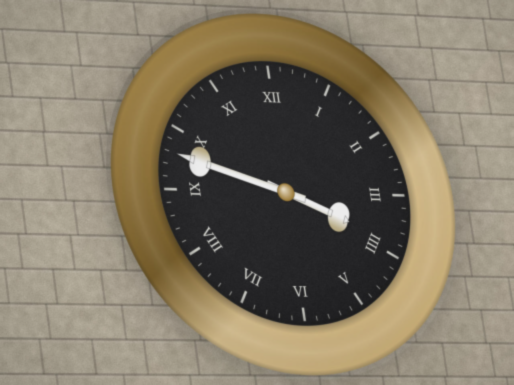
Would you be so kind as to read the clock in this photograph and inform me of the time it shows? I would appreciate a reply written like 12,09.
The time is 3,48
